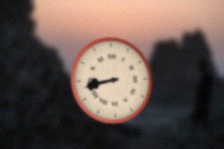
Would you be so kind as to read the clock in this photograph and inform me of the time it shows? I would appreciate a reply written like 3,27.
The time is 8,43
